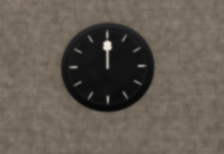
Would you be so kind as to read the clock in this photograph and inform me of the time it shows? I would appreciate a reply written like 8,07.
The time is 12,00
